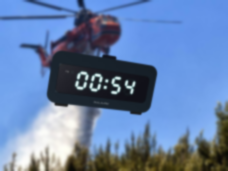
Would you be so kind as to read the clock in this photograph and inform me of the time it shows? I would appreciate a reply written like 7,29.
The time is 0,54
